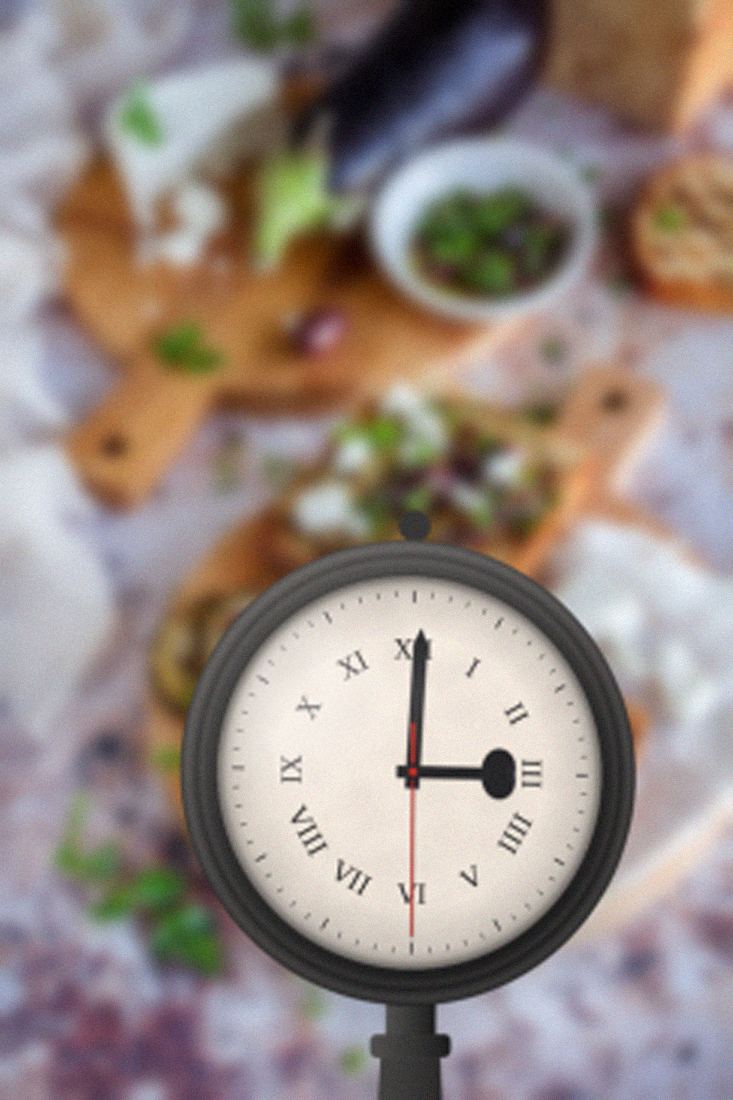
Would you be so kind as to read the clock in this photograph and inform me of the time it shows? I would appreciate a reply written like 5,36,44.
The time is 3,00,30
